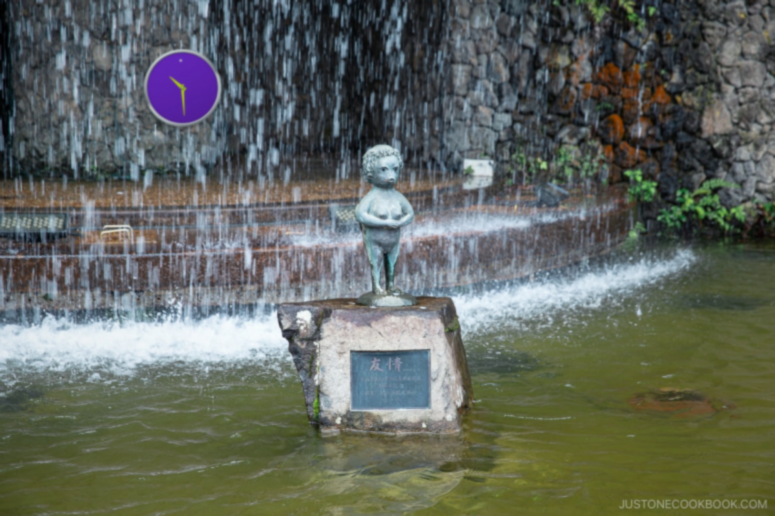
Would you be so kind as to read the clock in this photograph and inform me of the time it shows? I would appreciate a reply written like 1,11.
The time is 10,30
